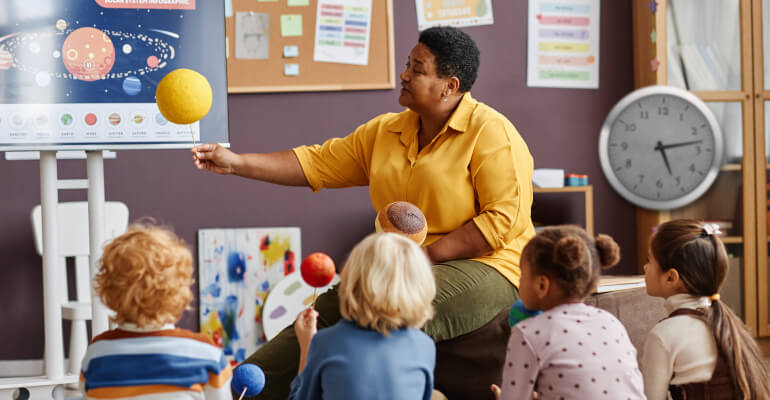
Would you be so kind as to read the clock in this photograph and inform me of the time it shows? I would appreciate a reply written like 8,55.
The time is 5,13
